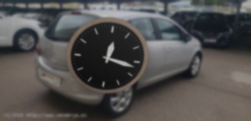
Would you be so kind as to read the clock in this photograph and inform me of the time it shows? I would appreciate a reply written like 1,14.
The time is 12,17
